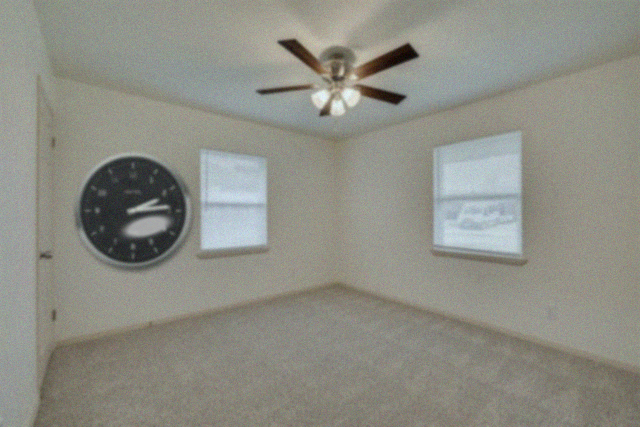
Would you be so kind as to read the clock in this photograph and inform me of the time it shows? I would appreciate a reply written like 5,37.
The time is 2,14
